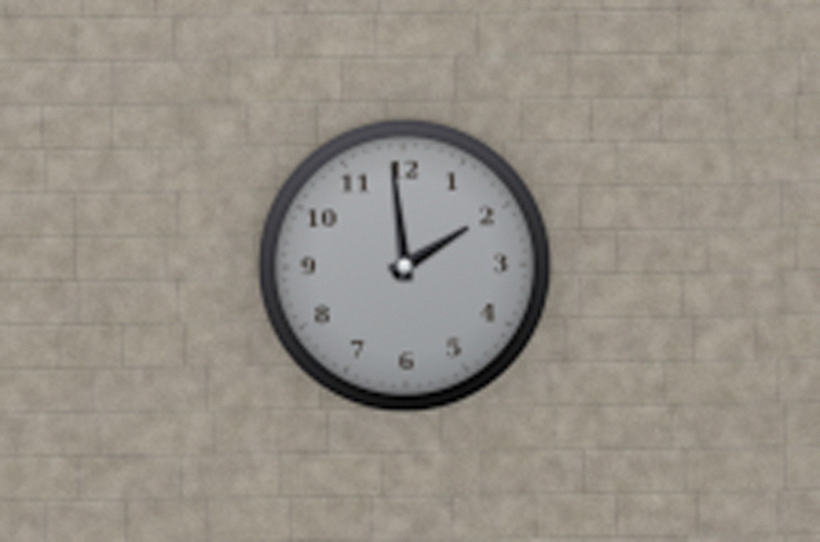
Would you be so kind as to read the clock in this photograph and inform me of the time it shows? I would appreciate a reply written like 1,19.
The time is 1,59
